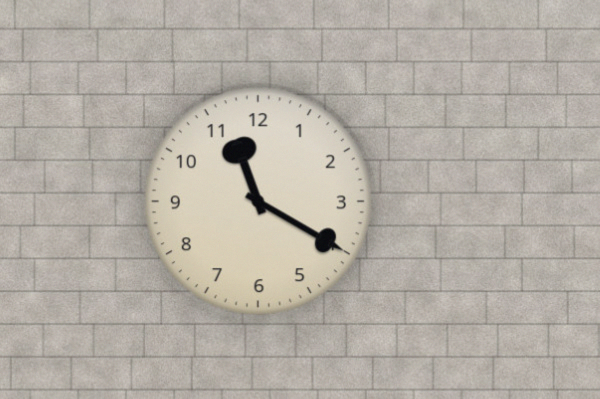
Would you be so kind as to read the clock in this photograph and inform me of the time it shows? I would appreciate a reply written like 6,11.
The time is 11,20
